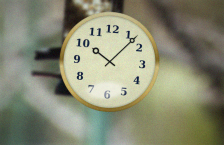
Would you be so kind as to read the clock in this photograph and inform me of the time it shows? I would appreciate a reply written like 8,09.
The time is 10,07
